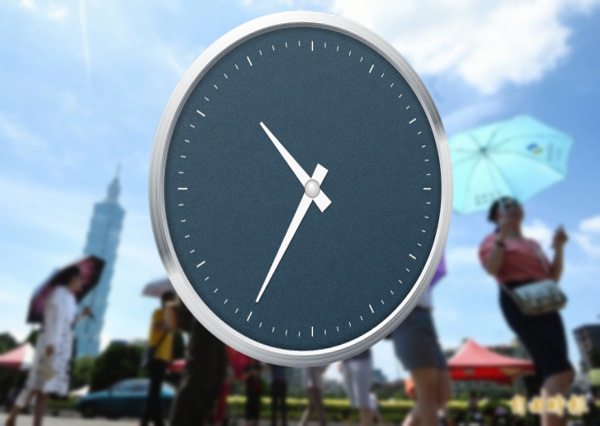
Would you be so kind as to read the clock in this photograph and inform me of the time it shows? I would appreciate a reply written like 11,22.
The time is 10,35
